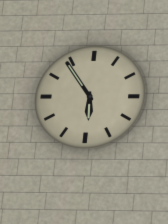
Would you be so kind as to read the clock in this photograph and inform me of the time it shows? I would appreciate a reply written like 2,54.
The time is 5,54
